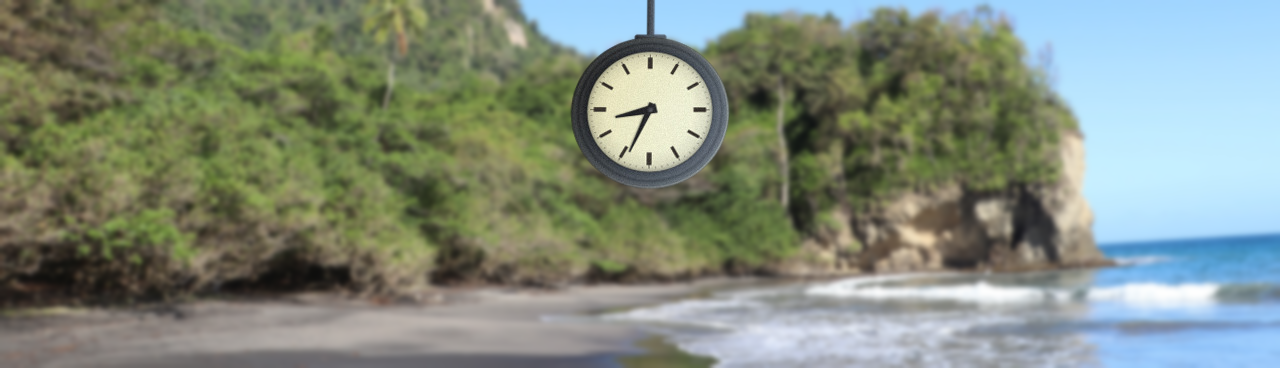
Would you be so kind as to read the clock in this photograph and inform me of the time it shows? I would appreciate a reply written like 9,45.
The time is 8,34
